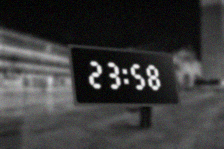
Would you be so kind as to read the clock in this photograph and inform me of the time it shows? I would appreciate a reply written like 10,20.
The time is 23,58
